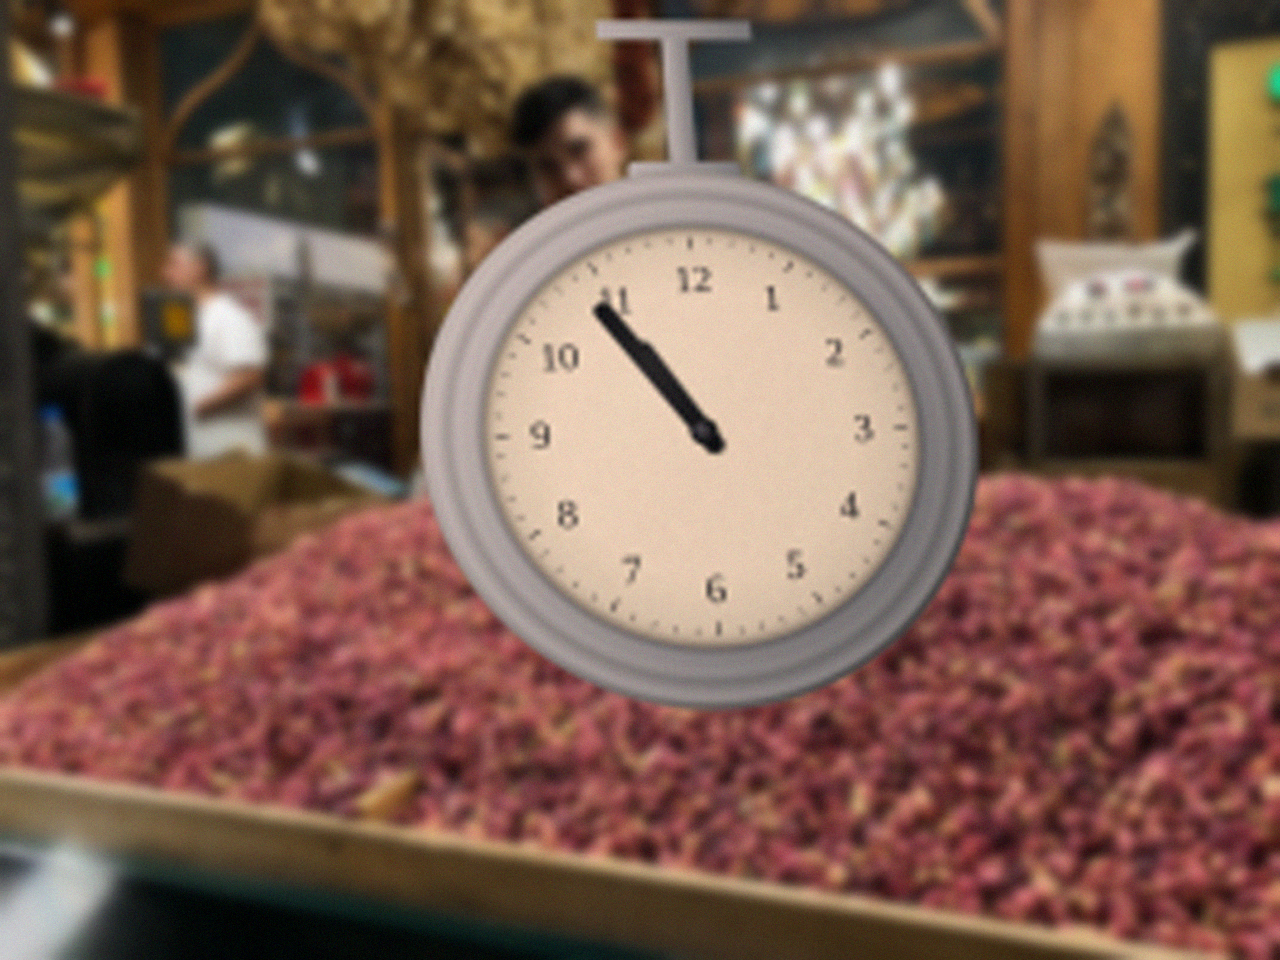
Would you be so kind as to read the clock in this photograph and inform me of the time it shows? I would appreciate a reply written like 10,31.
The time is 10,54
